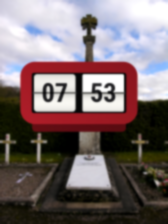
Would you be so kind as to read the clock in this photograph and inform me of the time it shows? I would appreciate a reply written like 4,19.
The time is 7,53
